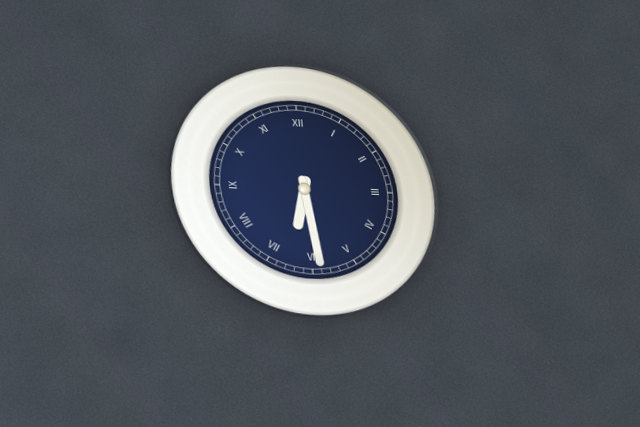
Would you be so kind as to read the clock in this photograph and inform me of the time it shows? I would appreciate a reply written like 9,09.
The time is 6,29
